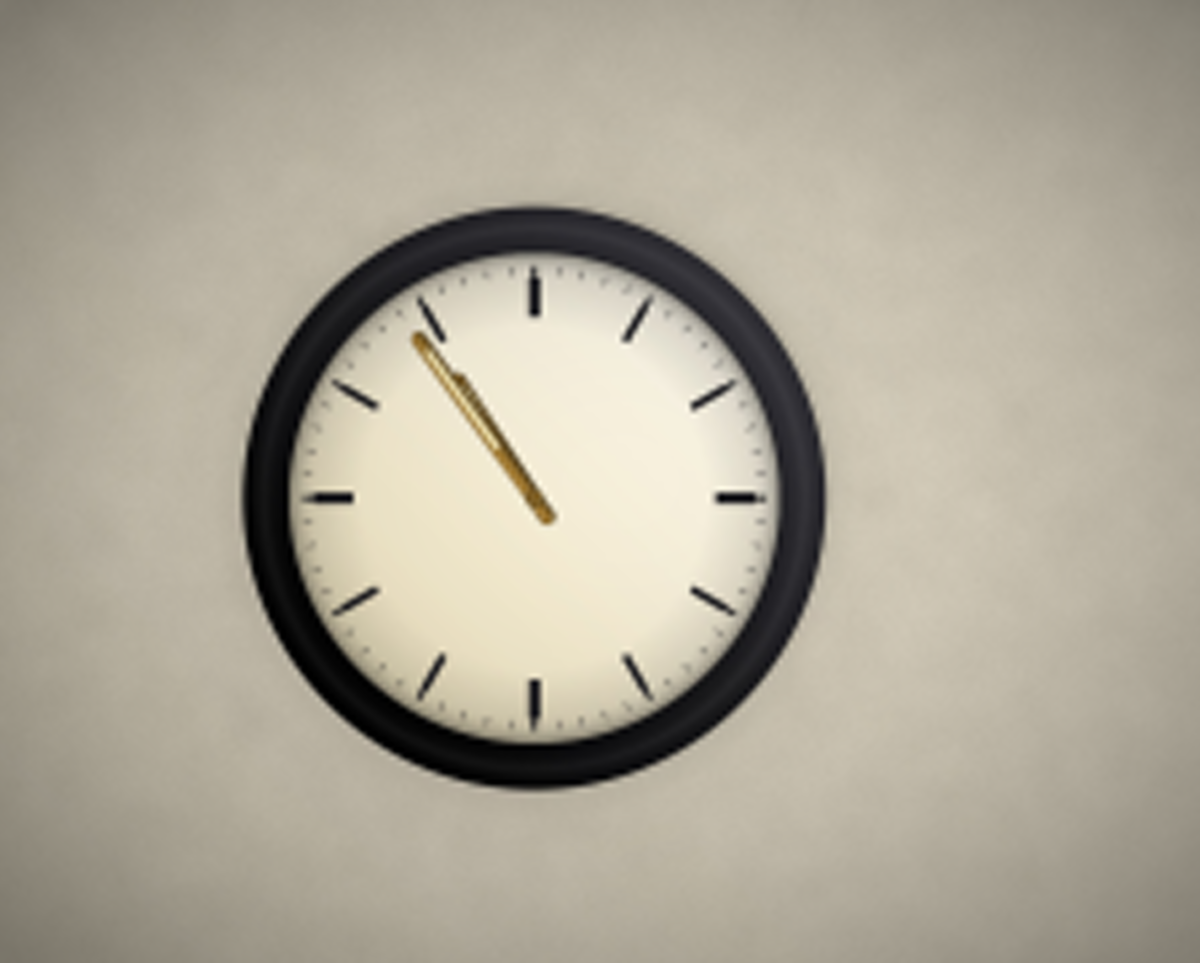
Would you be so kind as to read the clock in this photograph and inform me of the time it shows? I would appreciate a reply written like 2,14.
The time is 10,54
